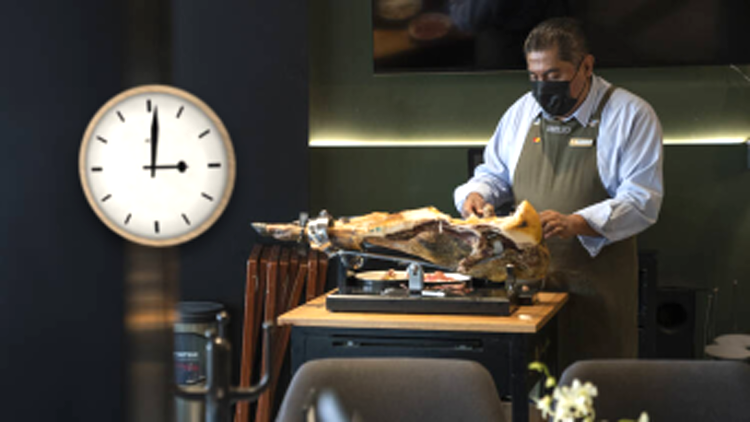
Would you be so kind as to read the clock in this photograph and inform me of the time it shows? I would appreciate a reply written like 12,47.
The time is 3,01
